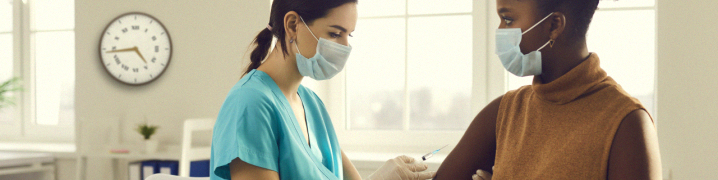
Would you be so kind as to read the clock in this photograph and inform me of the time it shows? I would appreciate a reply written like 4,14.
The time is 4,44
